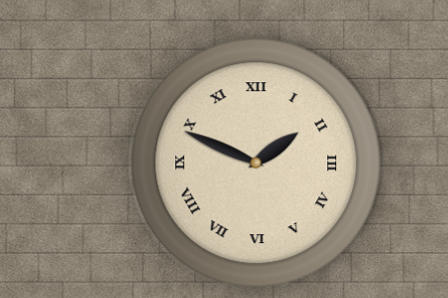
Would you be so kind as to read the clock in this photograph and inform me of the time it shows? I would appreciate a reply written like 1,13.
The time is 1,49
